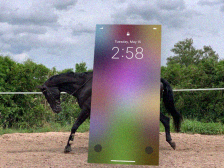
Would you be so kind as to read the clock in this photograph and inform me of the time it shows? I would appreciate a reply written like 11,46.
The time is 2,58
